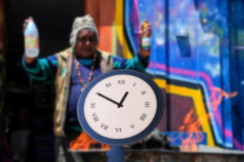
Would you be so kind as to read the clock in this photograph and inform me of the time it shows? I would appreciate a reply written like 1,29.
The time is 12,50
